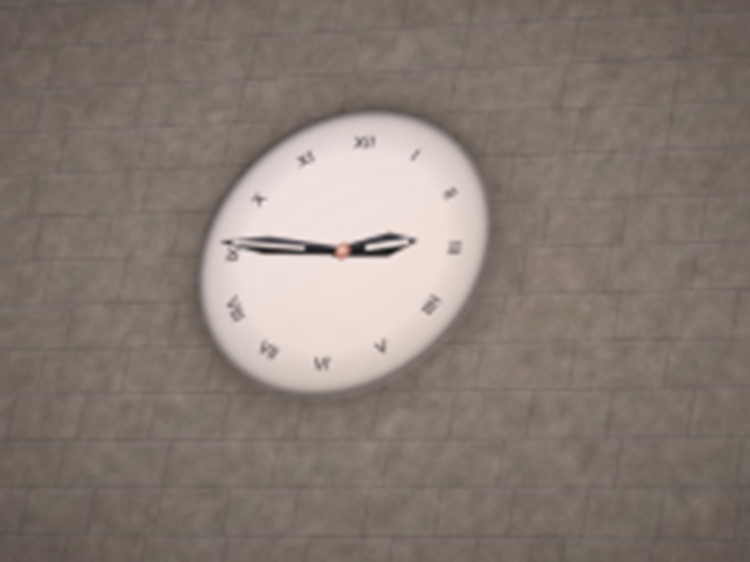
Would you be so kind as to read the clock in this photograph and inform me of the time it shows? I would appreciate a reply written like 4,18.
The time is 2,46
